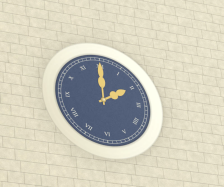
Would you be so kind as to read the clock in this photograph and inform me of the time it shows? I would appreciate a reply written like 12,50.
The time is 2,00
